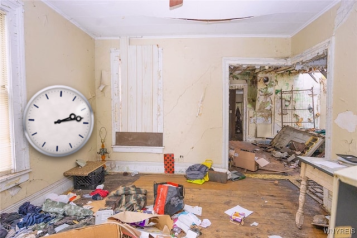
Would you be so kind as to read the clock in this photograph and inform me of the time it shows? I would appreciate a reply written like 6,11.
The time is 2,13
